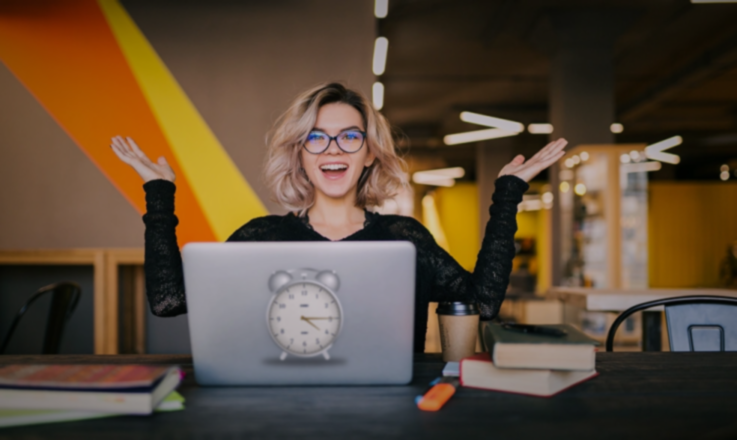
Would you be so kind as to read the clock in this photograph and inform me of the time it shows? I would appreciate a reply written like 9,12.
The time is 4,15
